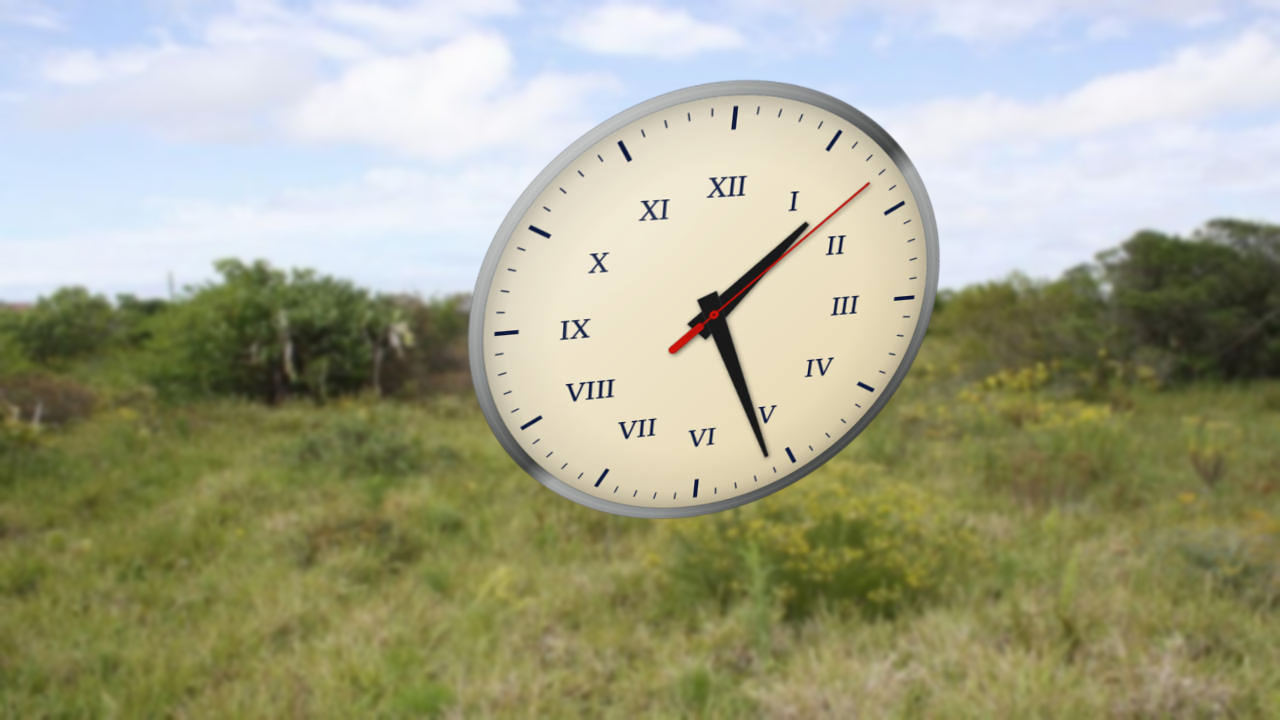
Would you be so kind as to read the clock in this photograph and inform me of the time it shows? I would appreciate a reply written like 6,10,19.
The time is 1,26,08
